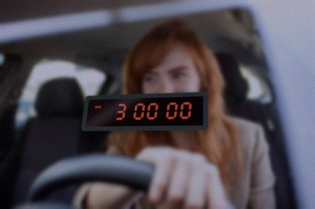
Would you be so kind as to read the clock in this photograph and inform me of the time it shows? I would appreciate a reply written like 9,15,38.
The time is 3,00,00
